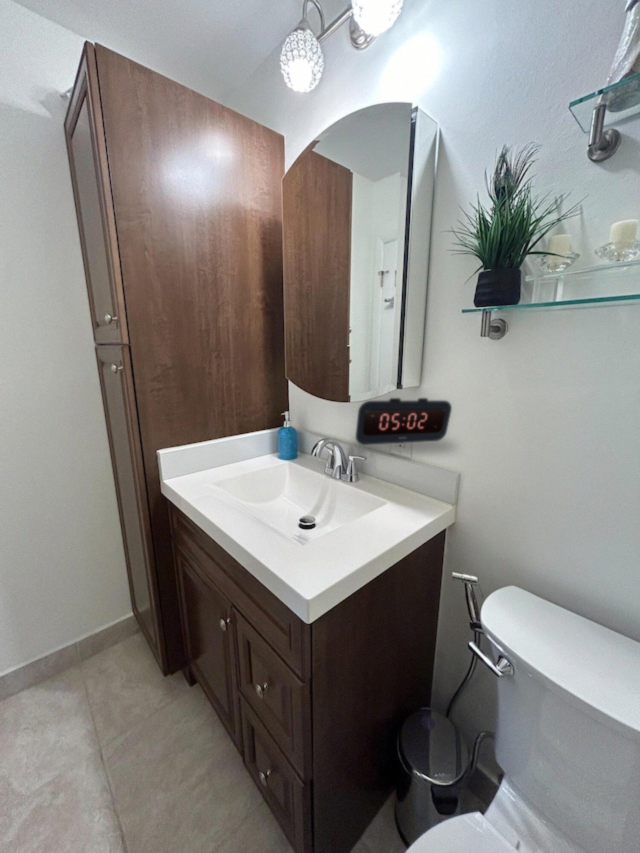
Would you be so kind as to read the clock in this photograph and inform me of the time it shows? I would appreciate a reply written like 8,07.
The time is 5,02
